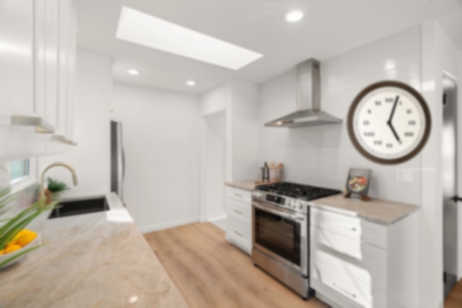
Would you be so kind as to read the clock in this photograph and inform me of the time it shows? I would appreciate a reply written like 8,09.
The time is 5,03
